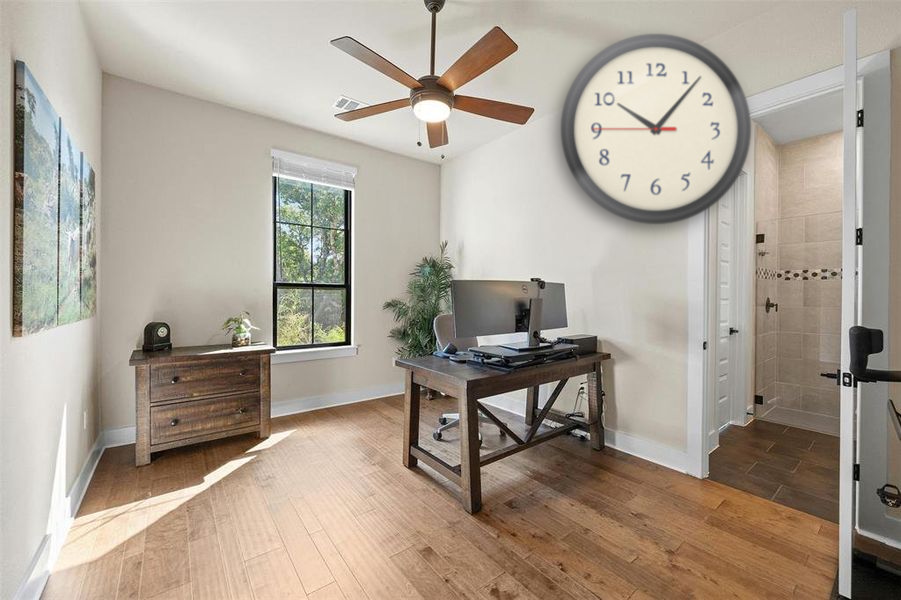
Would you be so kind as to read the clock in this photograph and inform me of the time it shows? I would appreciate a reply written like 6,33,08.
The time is 10,06,45
